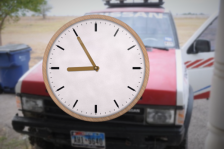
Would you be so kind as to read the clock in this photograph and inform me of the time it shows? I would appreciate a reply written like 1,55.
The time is 8,55
